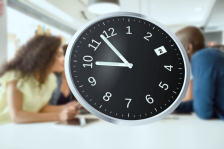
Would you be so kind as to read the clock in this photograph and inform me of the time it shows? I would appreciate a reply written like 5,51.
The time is 9,58
